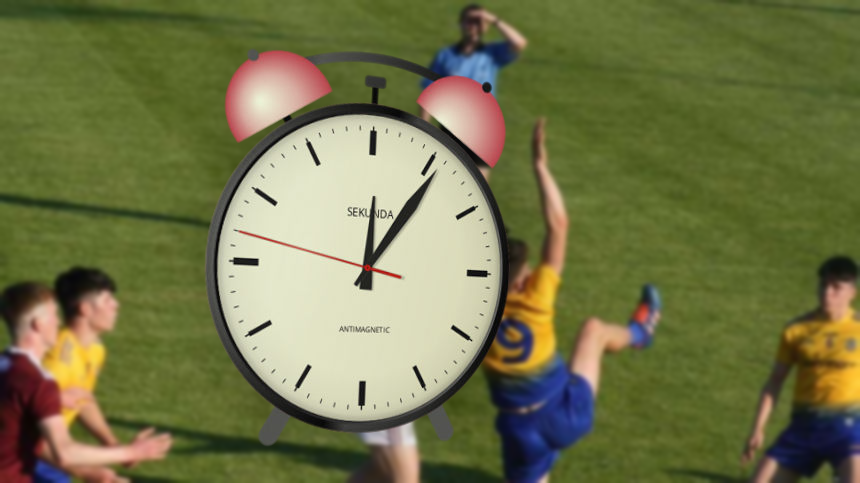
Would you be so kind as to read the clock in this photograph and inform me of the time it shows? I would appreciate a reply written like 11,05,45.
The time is 12,05,47
